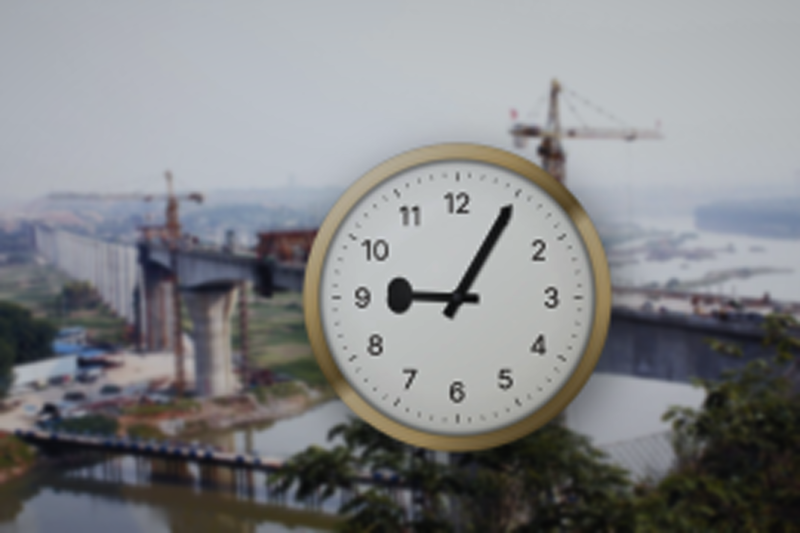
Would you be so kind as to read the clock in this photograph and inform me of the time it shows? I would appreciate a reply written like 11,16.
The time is 9,05
